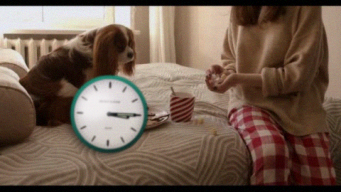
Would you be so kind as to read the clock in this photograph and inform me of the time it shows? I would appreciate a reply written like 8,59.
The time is 3,15
